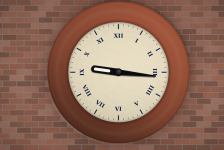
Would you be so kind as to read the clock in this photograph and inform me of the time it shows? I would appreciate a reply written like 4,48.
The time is 9,16
